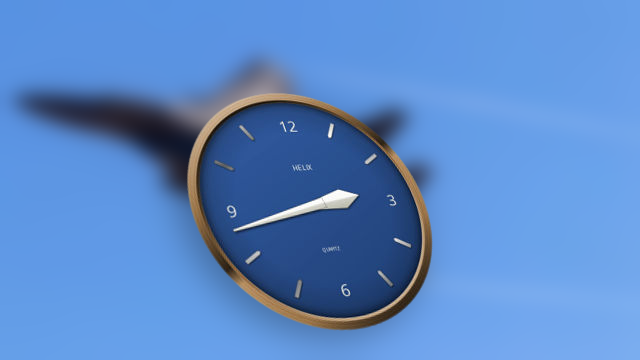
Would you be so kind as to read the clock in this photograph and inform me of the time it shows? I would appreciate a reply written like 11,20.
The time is 2,43
